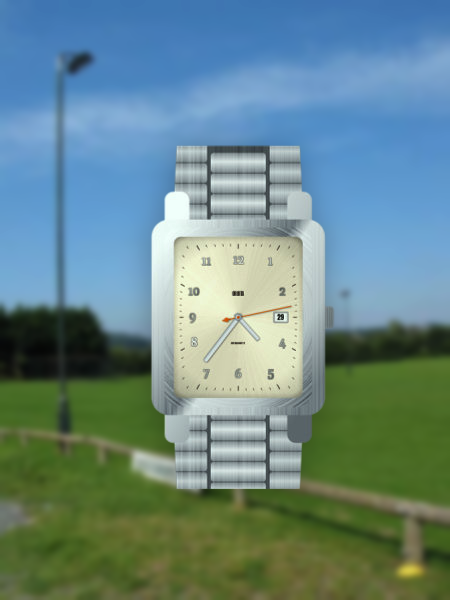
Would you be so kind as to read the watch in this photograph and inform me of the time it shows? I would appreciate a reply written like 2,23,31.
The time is 4,36,13
